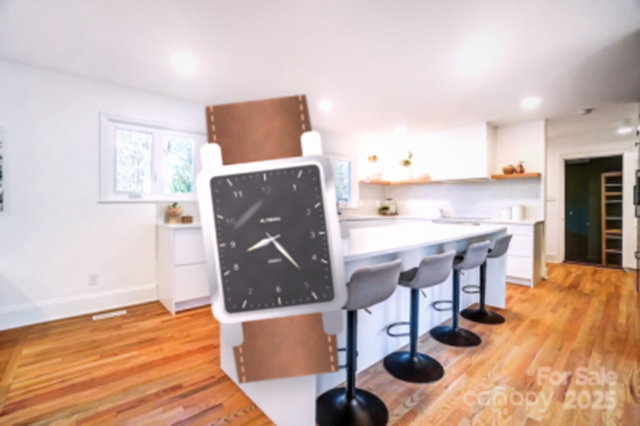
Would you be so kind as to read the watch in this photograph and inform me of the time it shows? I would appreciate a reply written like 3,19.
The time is 8,24
